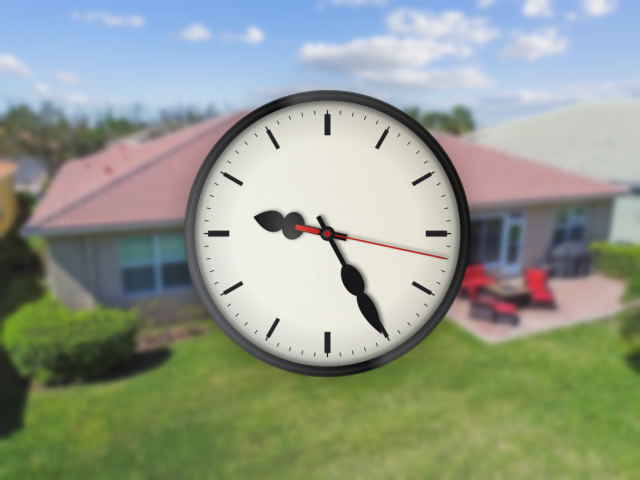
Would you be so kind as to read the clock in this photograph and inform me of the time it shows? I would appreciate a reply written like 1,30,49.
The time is 9,25,17
